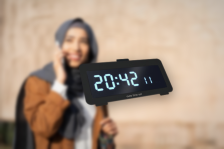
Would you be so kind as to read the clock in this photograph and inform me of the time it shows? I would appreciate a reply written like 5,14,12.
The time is 20,42,11
